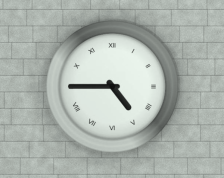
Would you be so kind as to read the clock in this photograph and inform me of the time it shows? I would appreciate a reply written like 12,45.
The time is 4,45
